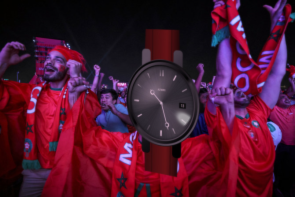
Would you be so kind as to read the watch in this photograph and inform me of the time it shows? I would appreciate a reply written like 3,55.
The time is 10,27
